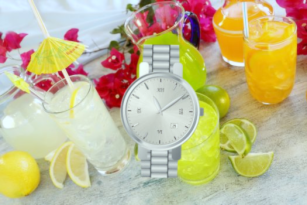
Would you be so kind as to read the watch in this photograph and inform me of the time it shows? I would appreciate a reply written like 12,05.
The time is 11,09
